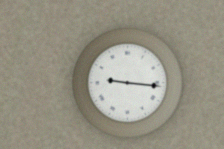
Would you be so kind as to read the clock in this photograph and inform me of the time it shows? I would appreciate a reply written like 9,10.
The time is 9,16
